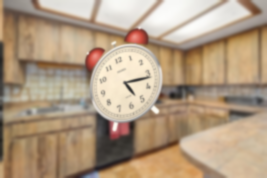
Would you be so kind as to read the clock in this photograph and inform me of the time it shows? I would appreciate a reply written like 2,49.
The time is 5,17
